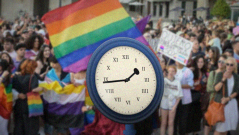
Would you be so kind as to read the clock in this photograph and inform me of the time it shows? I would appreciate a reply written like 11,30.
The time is 1,44
